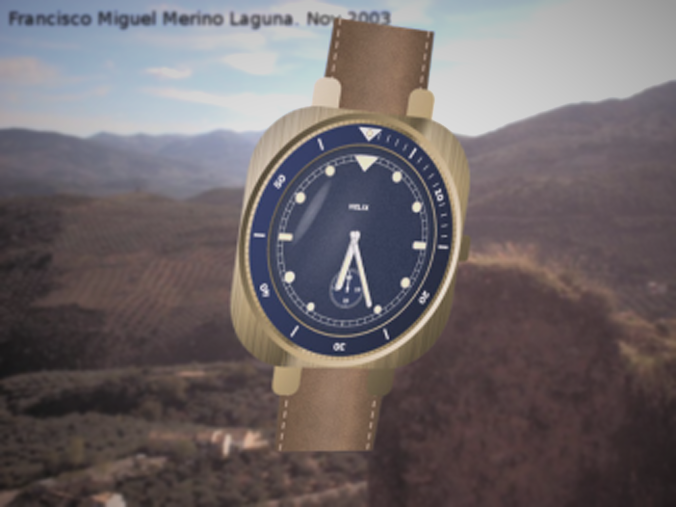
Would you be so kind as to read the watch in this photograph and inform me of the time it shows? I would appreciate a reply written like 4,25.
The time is 6,26
